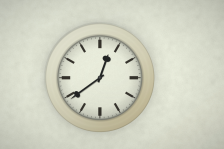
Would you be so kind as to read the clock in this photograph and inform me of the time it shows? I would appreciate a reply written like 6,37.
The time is 12,39
